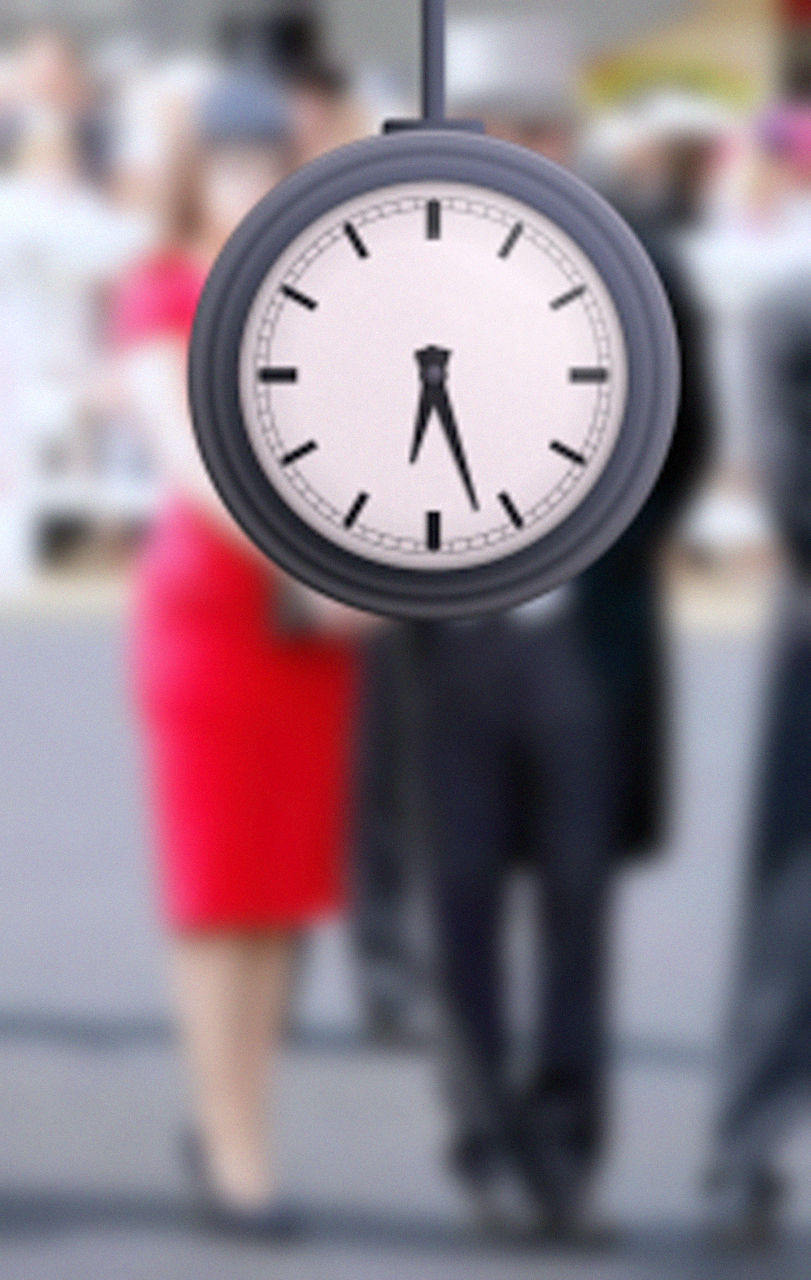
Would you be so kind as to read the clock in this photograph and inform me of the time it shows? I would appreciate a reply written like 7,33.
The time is 6,27
